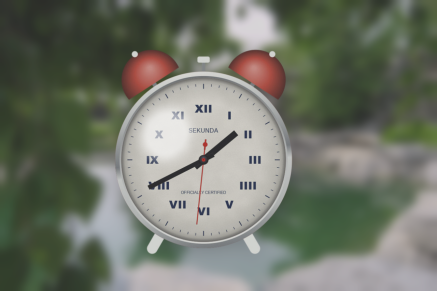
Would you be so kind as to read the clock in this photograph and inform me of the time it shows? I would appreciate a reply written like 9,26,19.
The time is 1,40,31
